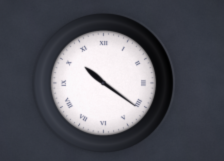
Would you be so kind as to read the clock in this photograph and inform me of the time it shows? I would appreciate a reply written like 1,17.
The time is 10,21
